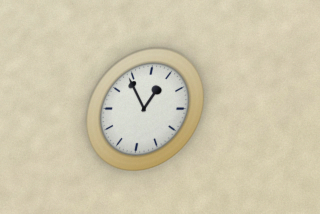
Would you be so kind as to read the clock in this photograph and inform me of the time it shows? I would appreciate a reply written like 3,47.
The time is 12,54
